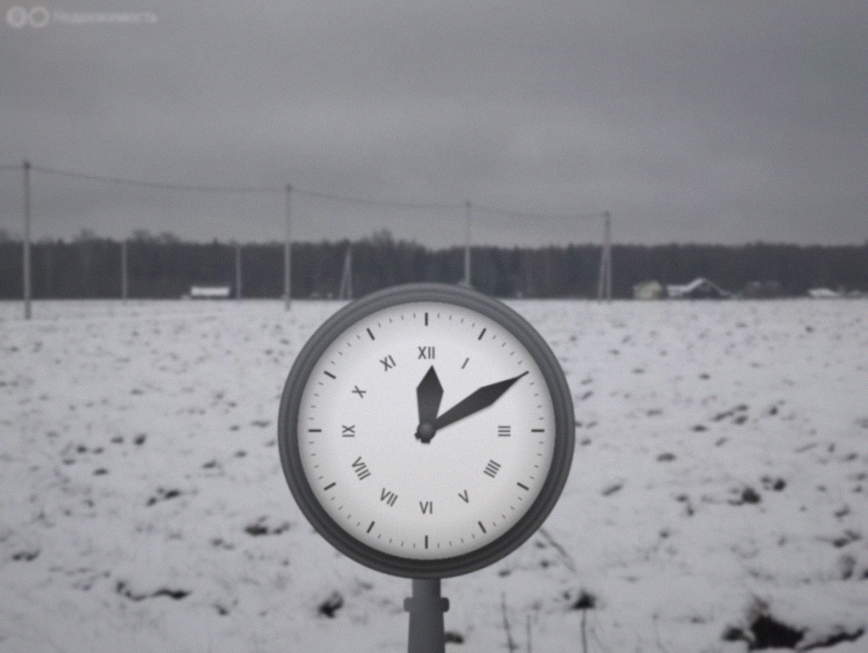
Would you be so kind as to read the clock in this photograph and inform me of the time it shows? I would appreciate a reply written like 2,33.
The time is 12,10
